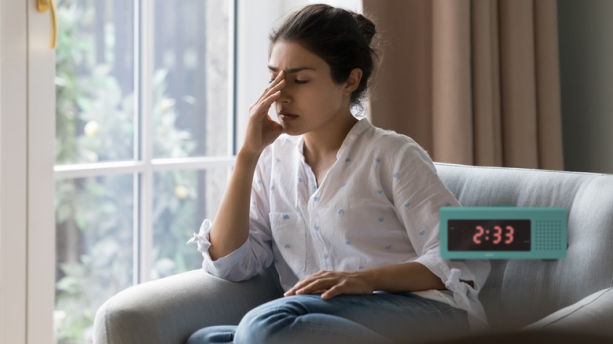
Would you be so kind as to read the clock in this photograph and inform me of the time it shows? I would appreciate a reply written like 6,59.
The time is 2,33
